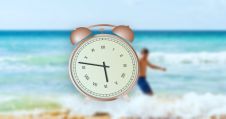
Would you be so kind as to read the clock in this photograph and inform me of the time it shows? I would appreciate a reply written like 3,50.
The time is 5,47
